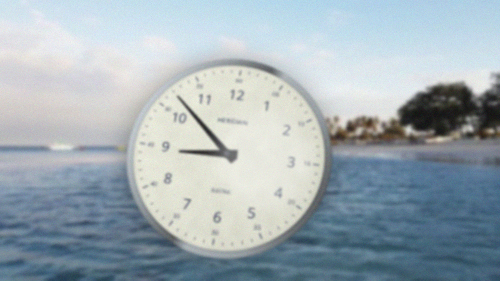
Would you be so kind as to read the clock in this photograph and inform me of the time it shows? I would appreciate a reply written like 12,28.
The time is 8,52
